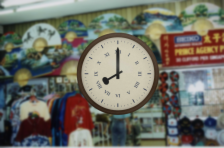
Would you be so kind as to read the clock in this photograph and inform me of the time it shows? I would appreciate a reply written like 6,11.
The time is 8,00
